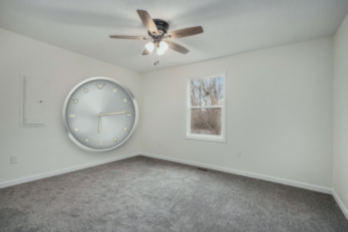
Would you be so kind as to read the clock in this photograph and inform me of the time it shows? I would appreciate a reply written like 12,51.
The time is 6,14
